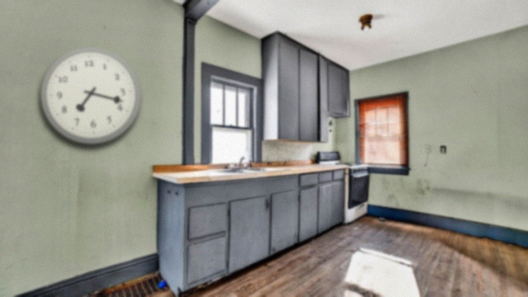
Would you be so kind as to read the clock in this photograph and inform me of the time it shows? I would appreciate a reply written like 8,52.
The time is 7,18
